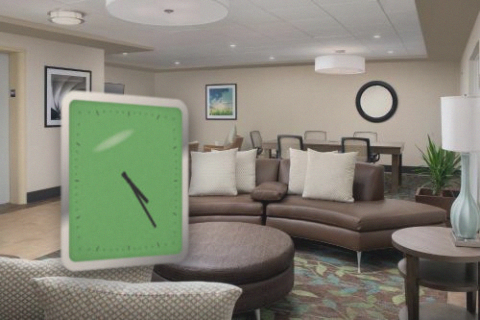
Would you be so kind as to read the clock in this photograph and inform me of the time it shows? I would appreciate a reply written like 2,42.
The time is 4,24
